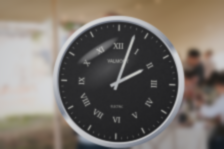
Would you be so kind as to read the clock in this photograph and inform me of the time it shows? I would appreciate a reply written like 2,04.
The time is 2,03
